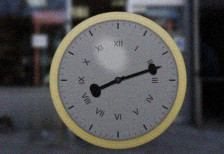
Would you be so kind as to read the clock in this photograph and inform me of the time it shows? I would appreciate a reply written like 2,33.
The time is 8,12
